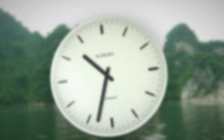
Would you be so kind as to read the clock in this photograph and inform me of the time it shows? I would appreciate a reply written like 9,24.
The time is 10,33
